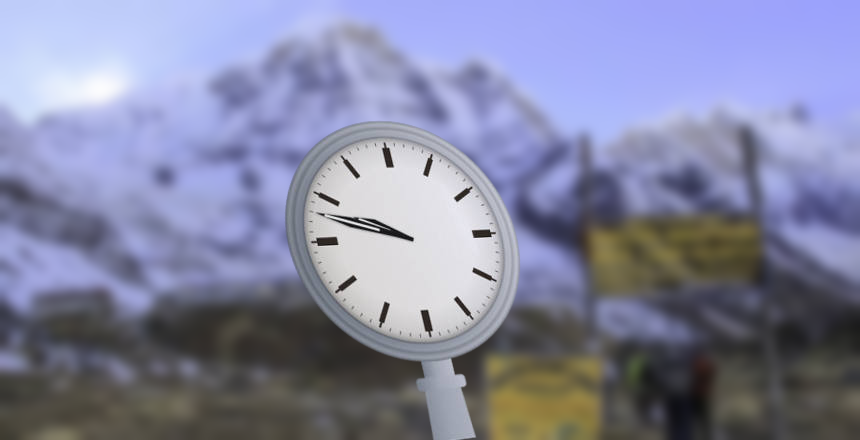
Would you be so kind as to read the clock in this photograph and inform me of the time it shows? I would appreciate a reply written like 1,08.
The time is 9,48
